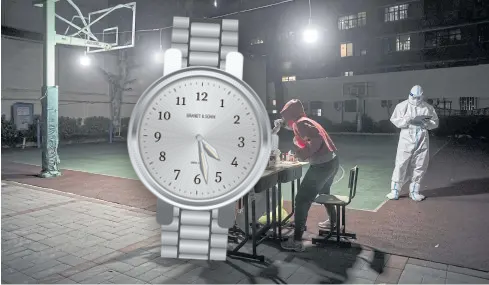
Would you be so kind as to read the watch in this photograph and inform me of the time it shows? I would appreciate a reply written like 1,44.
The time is 4,28
